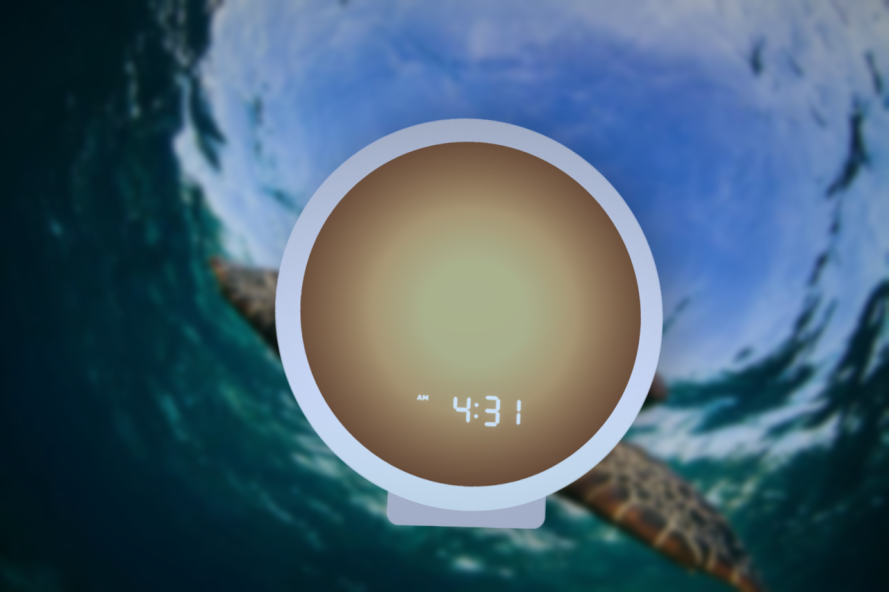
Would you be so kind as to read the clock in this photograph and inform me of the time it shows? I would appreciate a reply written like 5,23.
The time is 4,31
